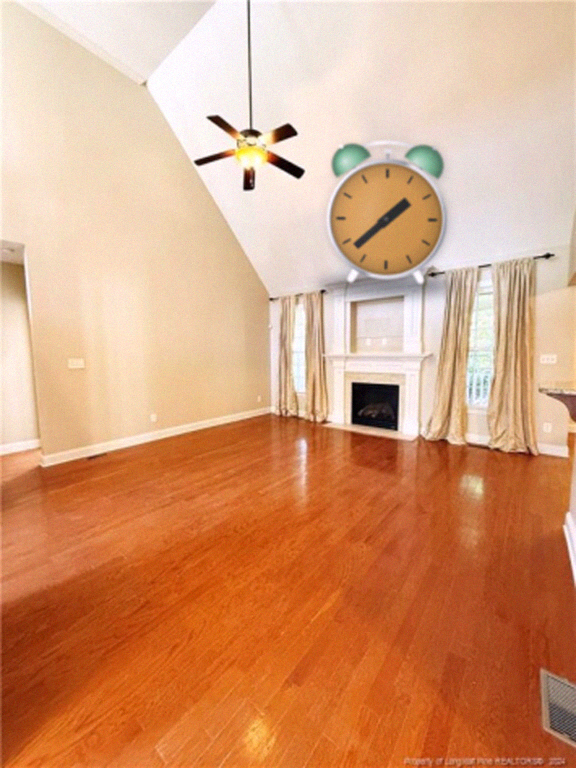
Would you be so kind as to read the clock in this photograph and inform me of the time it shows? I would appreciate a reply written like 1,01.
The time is 1,38
